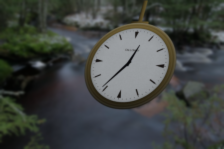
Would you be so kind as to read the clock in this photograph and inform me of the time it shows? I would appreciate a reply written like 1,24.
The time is 12,36
